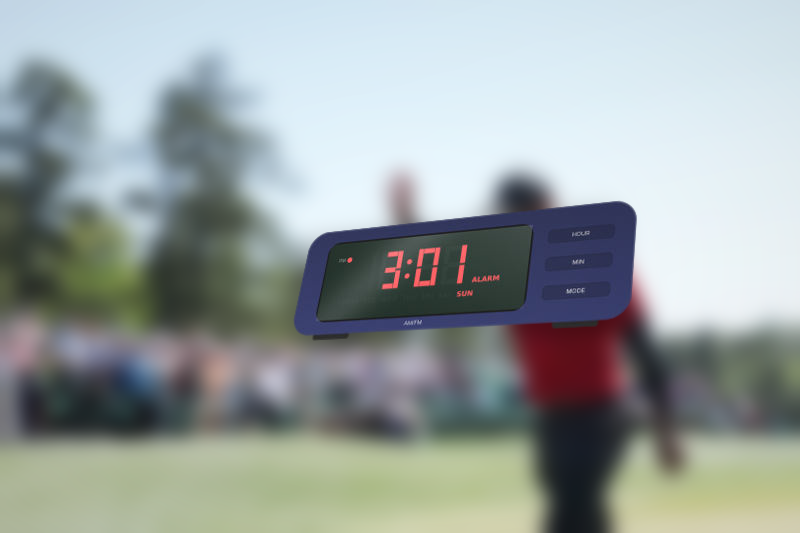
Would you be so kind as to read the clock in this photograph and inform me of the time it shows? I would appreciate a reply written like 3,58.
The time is 3,01
